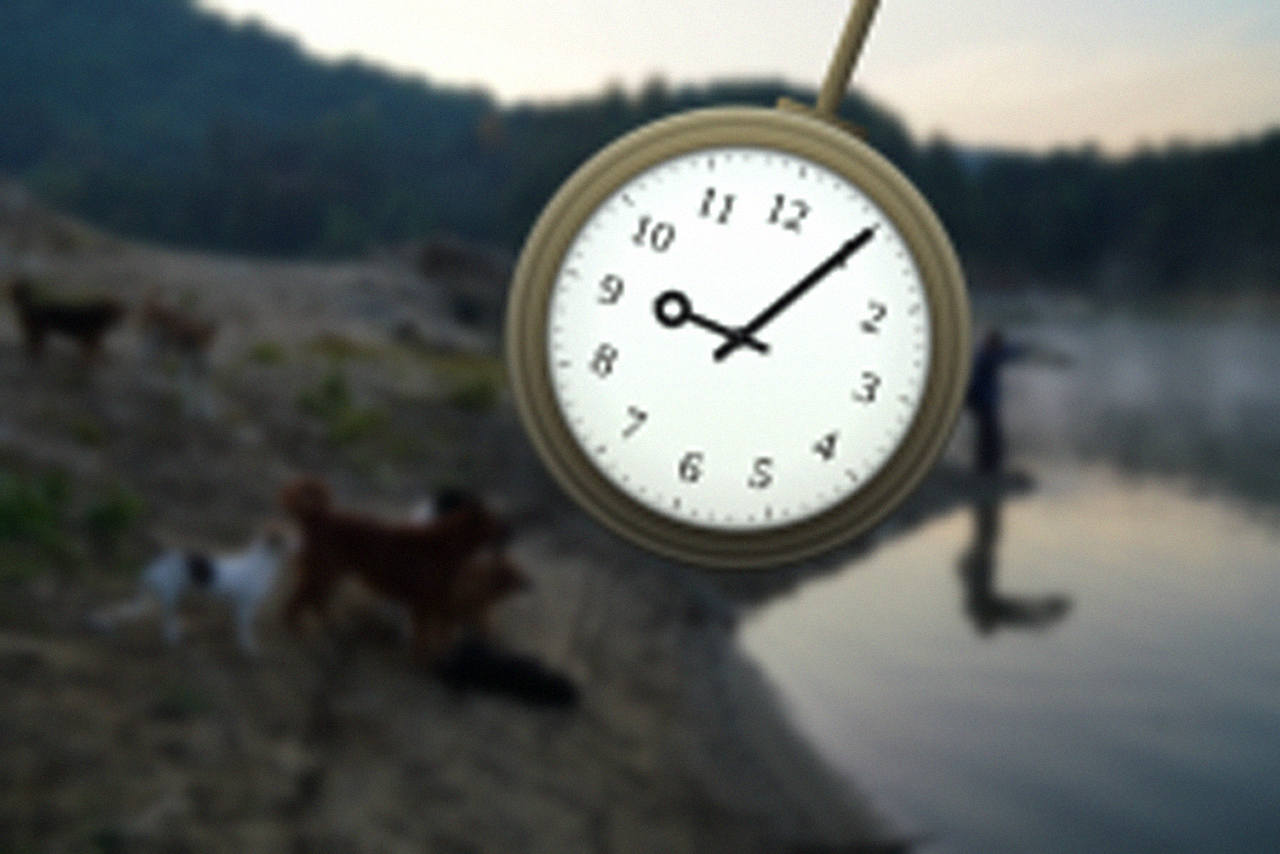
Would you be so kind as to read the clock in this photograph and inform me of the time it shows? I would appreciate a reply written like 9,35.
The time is 9,05
